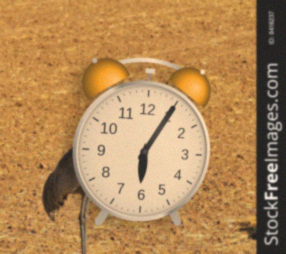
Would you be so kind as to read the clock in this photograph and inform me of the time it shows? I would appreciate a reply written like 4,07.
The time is 6,05
